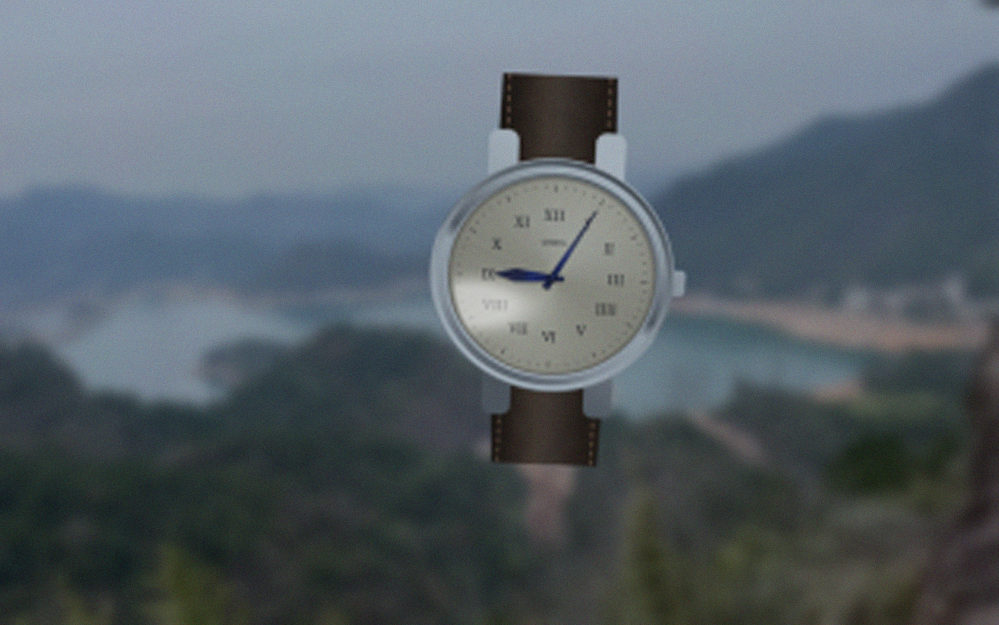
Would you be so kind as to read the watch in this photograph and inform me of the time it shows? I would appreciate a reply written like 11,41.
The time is 9,05
